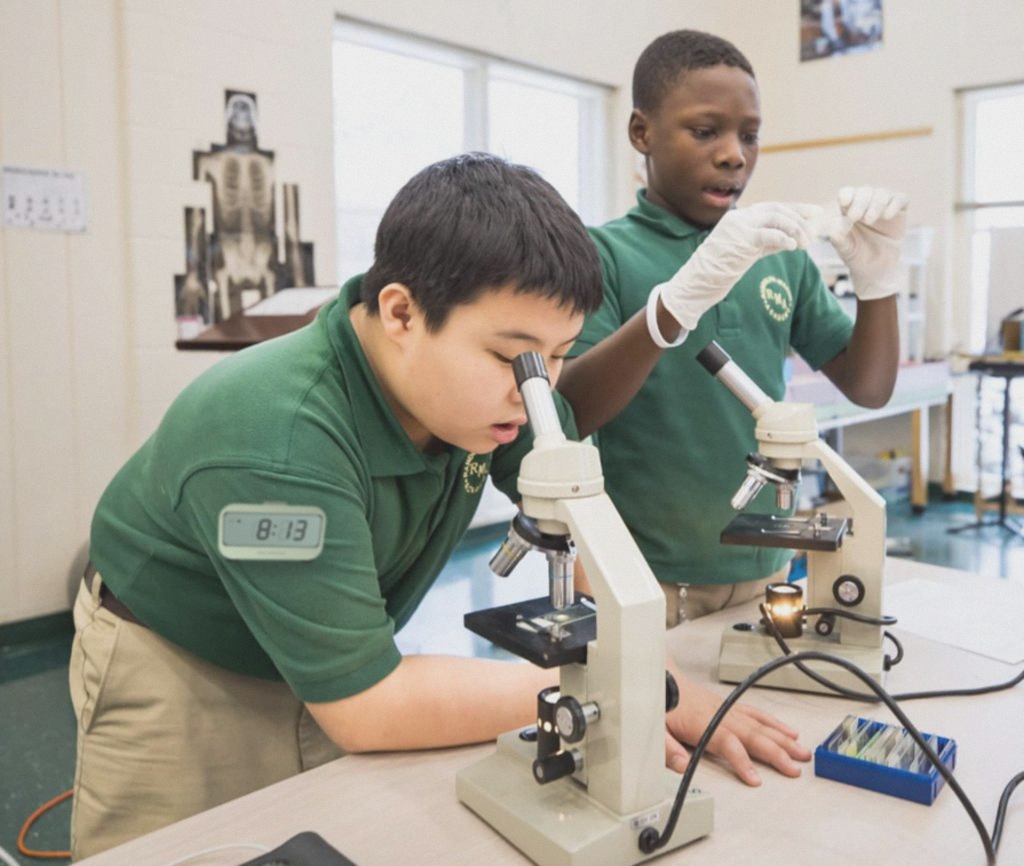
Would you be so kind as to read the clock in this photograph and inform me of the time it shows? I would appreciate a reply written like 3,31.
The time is 8,13
